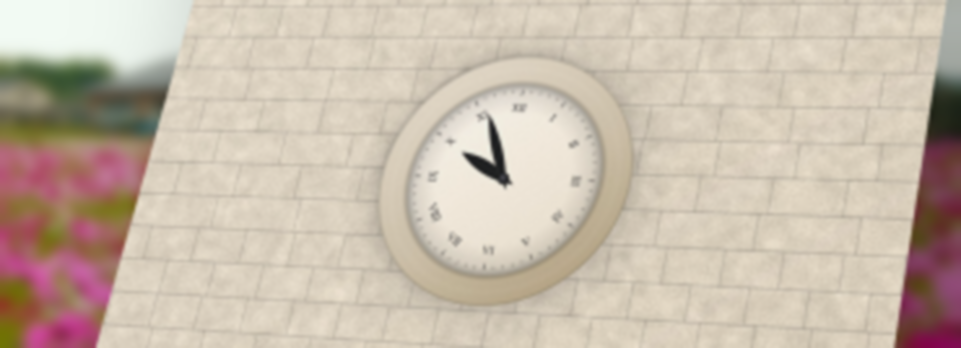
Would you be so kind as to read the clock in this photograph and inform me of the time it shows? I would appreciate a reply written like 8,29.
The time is 9,56
